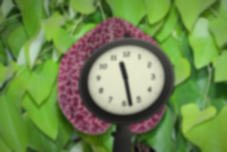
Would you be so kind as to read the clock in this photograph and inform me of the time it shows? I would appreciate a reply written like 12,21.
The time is 11,28
